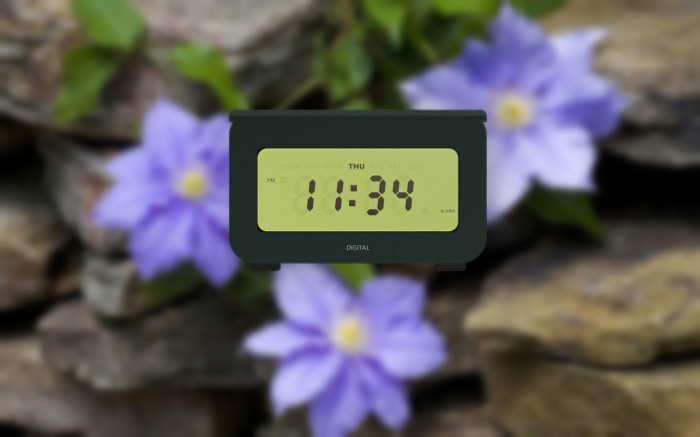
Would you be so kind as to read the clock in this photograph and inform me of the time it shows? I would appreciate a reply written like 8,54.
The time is 11,34
